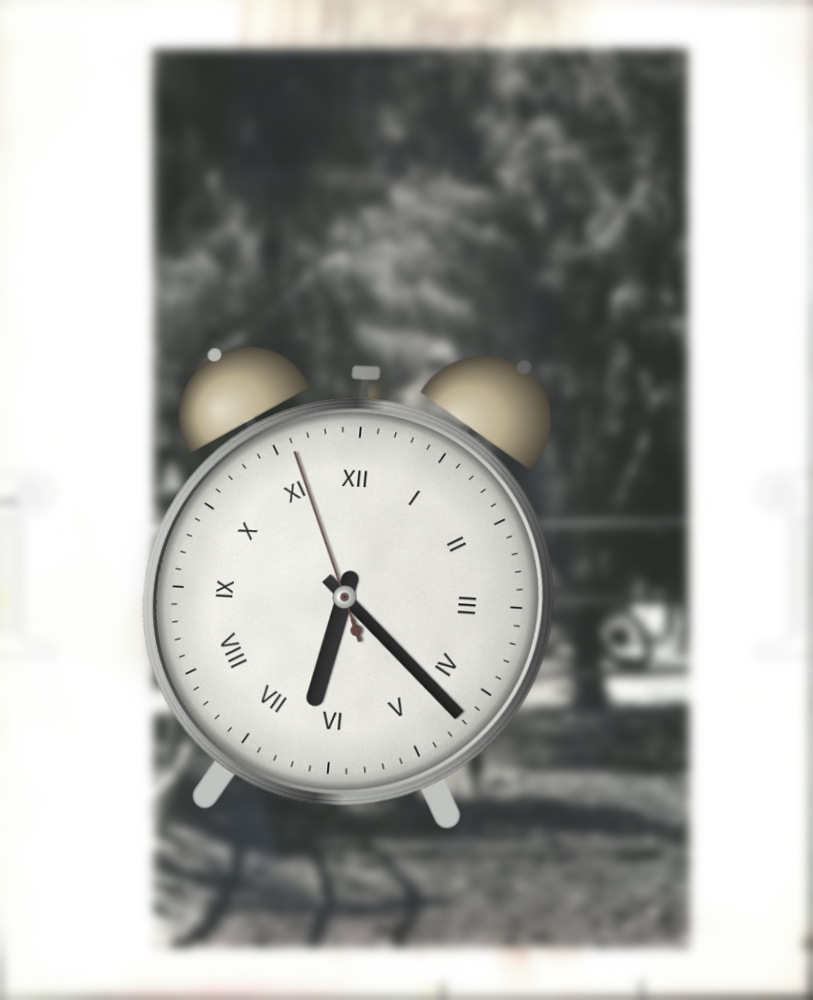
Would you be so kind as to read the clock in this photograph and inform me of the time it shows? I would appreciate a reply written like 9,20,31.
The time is 6,21,56
